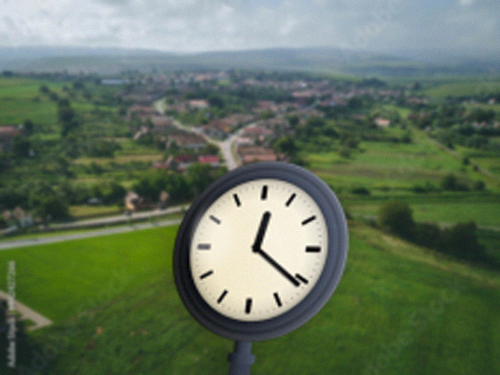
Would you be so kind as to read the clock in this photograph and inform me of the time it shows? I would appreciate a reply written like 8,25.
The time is 12,21
